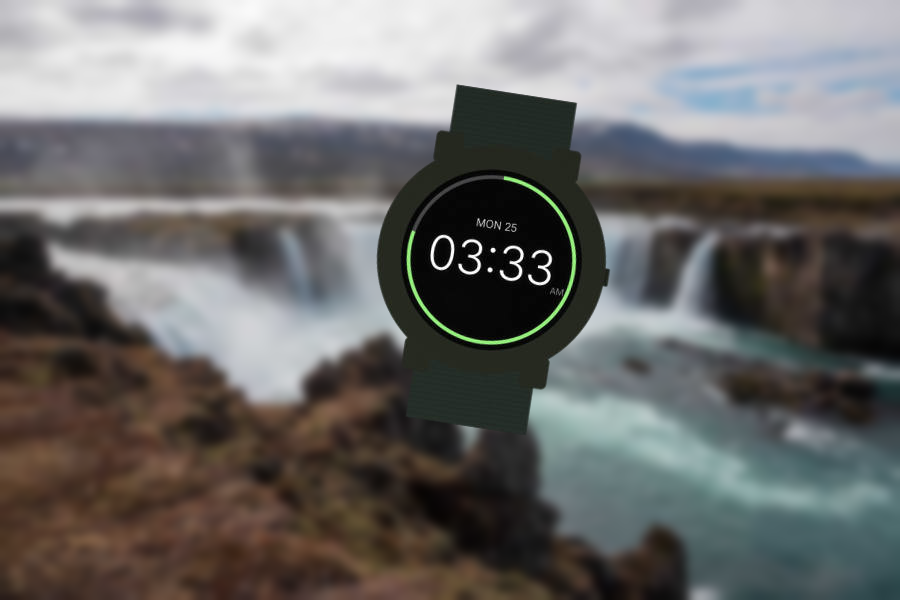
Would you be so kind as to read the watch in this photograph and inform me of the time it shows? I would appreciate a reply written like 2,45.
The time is 3,33
